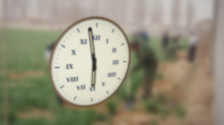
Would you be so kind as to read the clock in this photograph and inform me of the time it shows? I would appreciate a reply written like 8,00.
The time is 5,58
